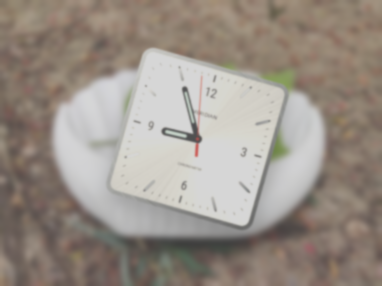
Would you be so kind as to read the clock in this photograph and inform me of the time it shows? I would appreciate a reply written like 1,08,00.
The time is 8,54,58
